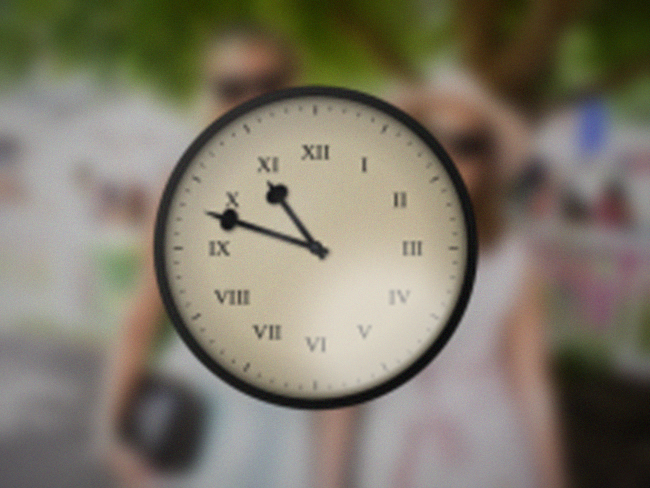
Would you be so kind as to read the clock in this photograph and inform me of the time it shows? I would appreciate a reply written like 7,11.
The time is 10,48
